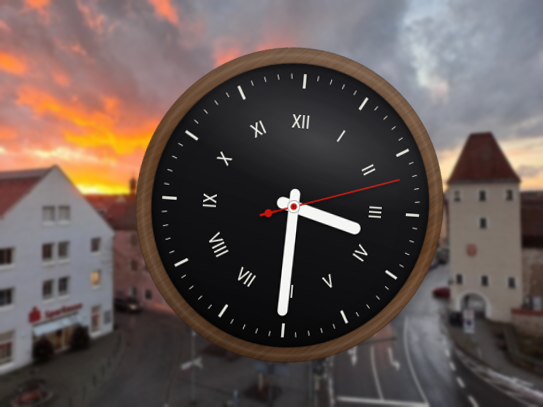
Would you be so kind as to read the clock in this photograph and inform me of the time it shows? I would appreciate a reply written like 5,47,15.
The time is 3,30,12
